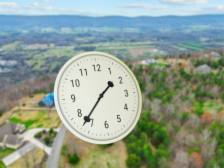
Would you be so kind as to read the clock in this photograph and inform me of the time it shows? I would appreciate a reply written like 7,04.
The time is 1,37
